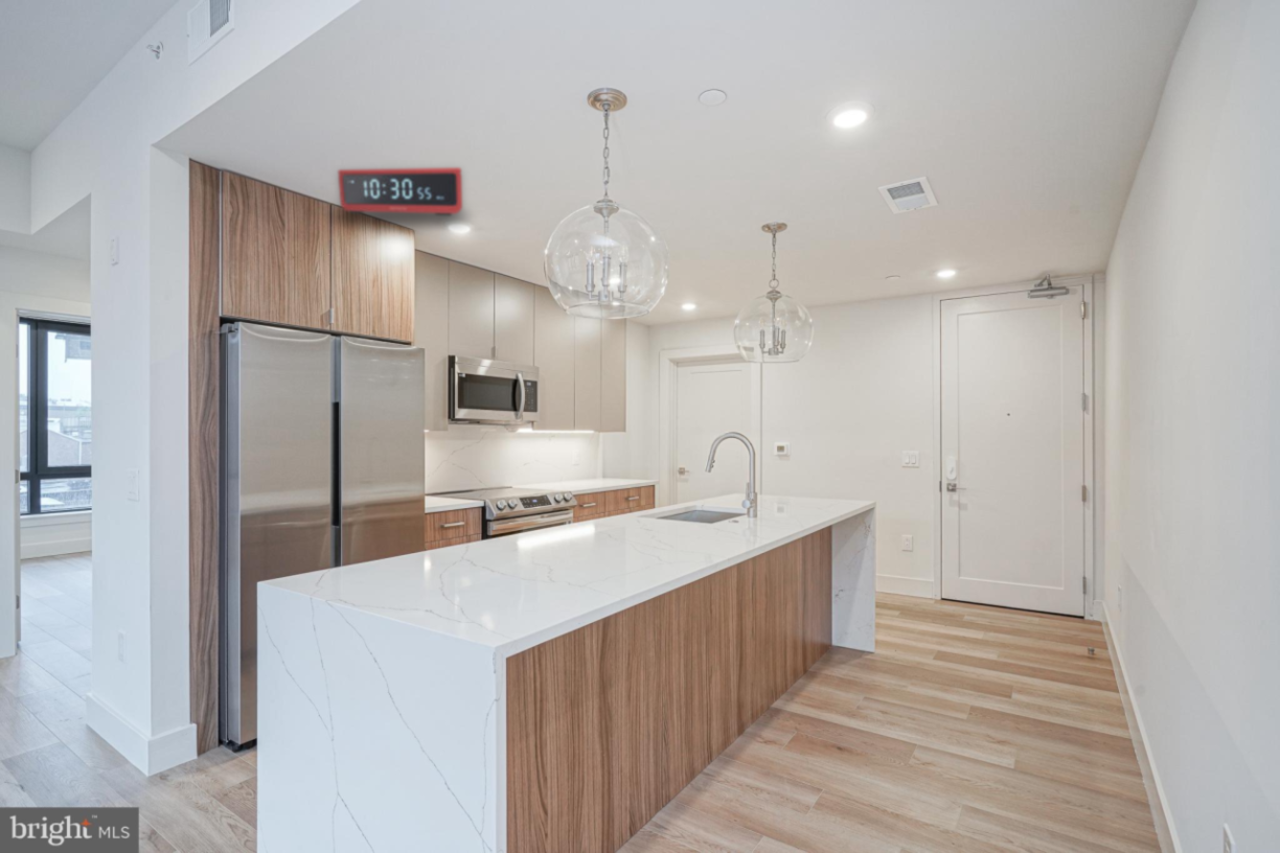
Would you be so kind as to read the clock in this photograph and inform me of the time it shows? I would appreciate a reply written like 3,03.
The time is 10,30
